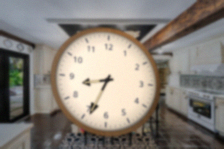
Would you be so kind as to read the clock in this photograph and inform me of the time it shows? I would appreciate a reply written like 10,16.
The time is 8,34
